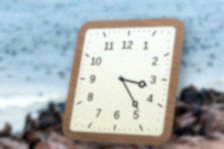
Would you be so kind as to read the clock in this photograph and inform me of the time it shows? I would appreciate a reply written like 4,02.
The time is 3,24
